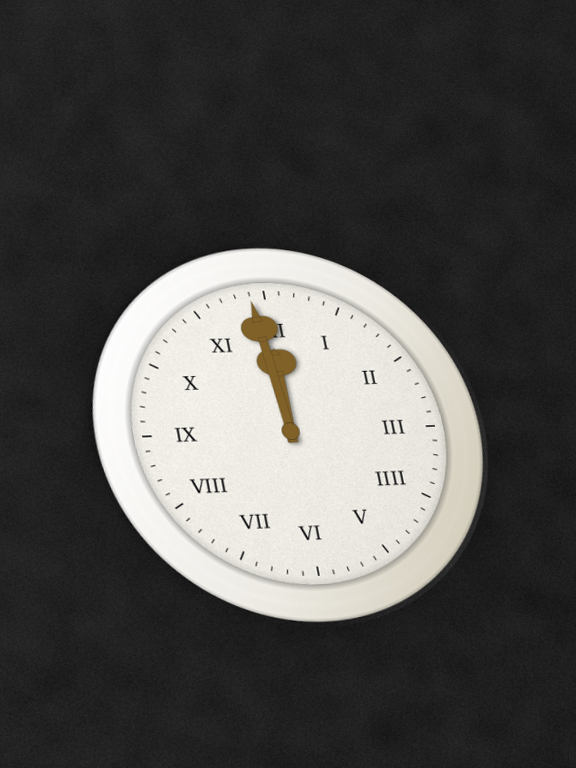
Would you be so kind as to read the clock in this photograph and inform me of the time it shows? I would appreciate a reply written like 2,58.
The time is 11,59
